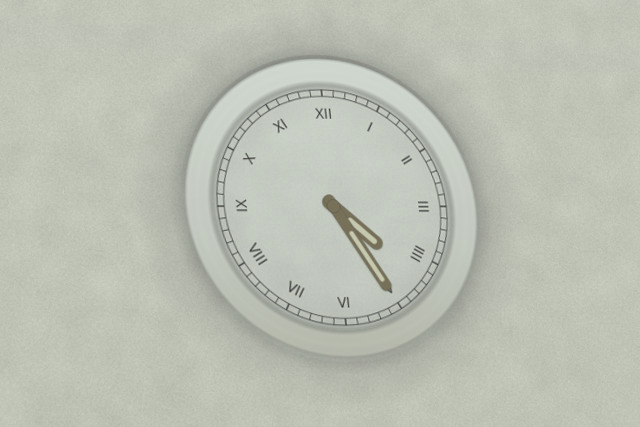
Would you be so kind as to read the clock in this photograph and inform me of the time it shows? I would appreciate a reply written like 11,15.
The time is 4,25
